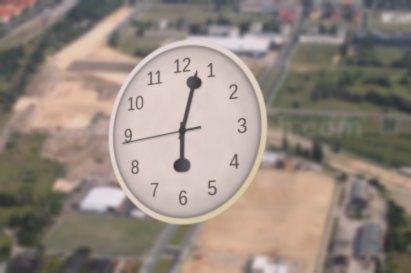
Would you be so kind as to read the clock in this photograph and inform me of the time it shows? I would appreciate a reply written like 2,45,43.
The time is 6,02,44
